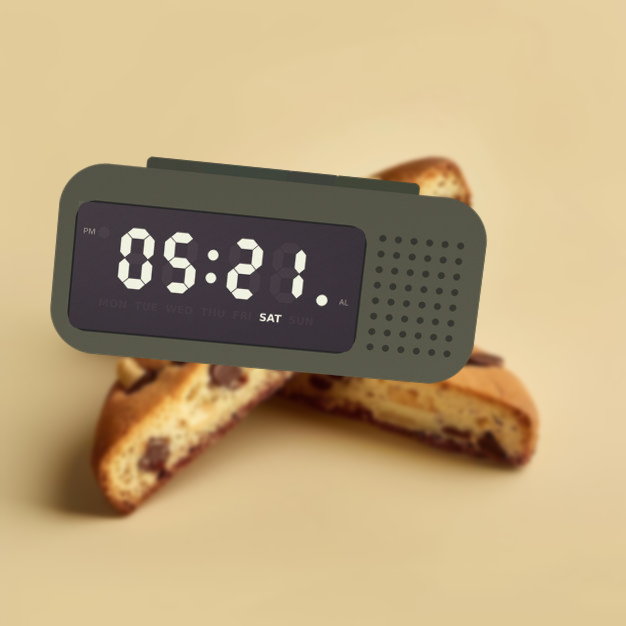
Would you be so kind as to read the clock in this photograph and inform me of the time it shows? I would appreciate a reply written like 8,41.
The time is 5,21
